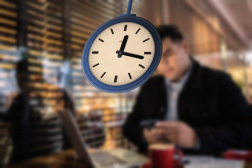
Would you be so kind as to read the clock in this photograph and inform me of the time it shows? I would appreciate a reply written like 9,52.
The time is 12,17
